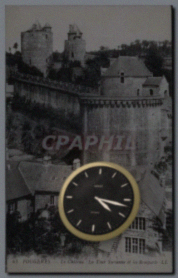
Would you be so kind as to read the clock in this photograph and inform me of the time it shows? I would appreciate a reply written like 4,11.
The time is 4,17
